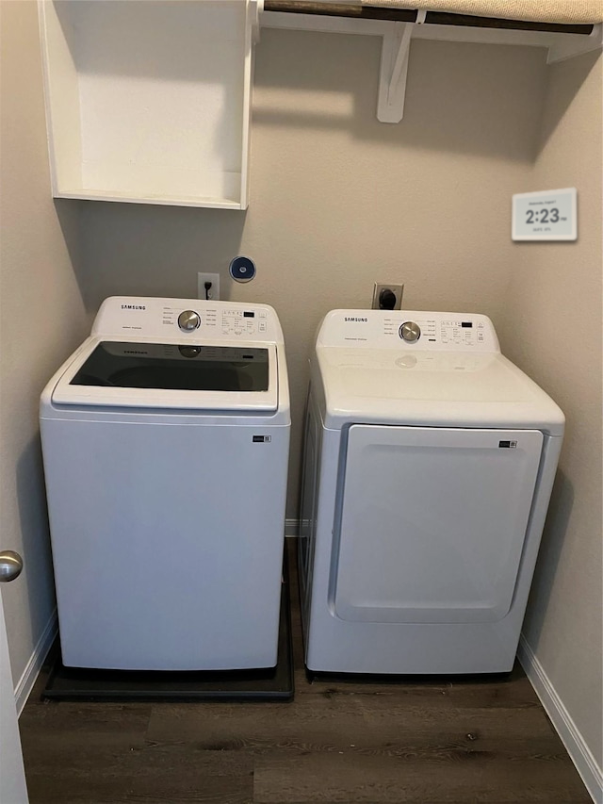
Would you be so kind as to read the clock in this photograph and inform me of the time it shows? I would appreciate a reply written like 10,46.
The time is 2,23
